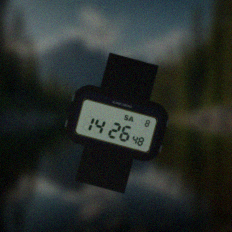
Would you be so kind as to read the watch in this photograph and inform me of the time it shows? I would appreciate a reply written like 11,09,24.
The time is 14,26,48
